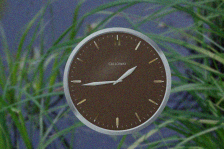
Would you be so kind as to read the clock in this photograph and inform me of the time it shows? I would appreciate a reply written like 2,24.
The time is 1,44
